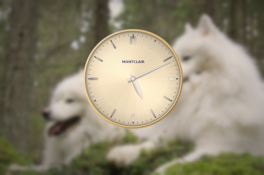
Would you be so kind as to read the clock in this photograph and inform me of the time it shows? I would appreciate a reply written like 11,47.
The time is 5,11
